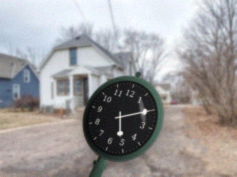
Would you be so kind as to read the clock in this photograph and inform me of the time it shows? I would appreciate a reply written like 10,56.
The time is 5,10
